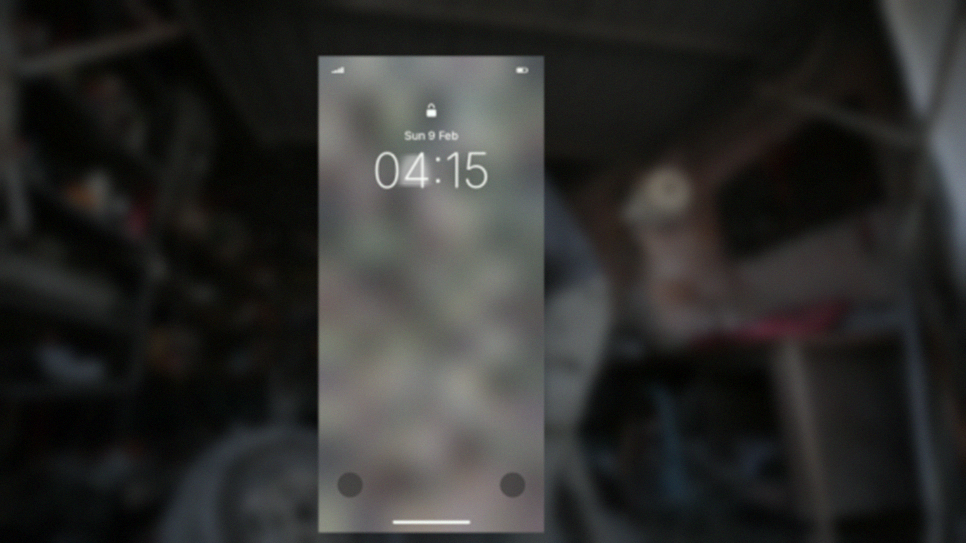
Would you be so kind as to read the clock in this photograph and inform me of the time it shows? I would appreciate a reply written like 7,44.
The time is 4,15
